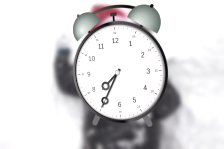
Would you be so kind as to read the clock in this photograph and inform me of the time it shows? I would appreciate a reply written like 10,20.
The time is 7,35
